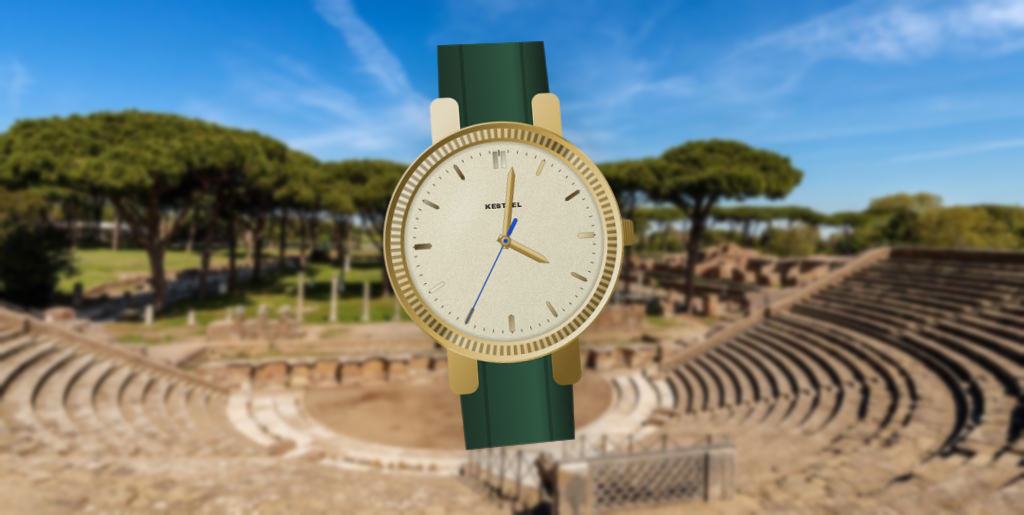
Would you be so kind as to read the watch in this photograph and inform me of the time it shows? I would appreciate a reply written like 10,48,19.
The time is 4,01,35
